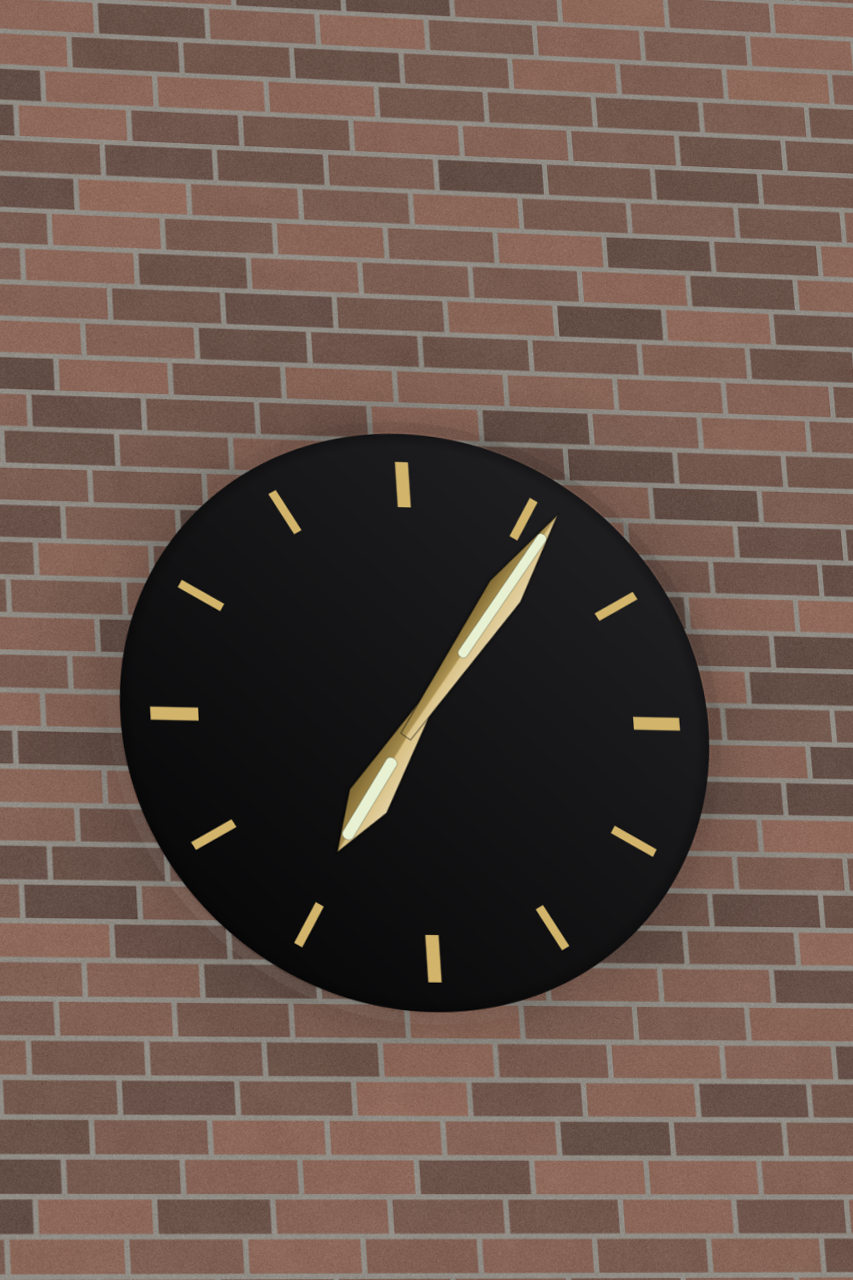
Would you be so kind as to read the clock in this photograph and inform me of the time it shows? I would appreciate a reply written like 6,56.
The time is 7,06
